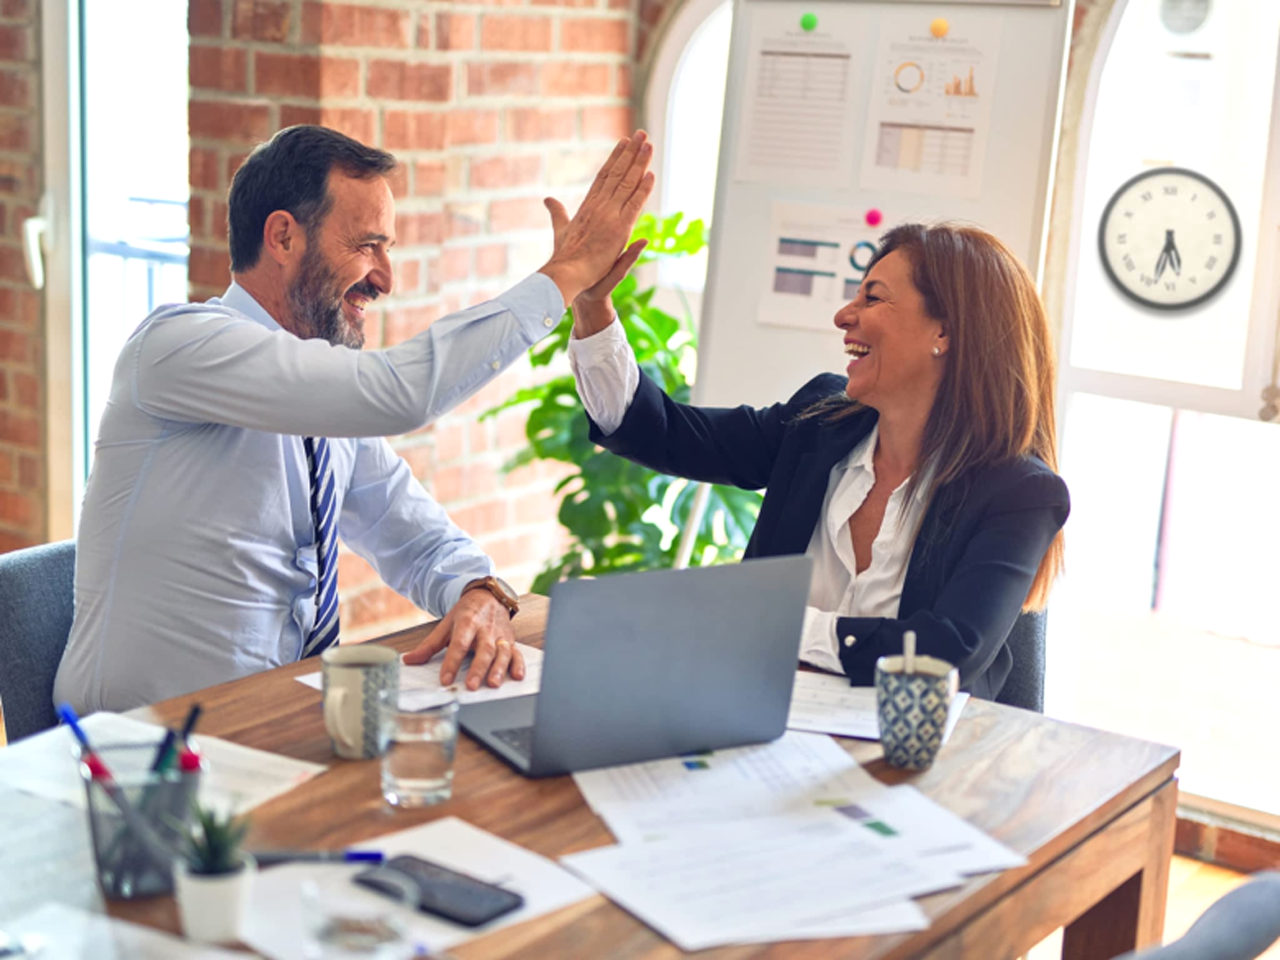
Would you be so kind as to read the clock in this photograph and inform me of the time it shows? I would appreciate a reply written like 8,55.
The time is 5,33
